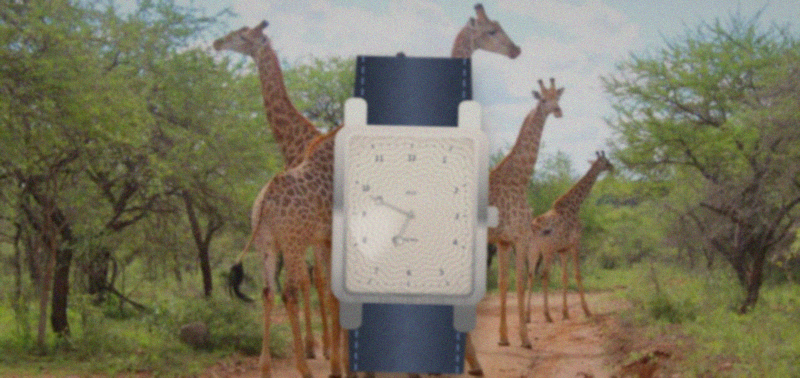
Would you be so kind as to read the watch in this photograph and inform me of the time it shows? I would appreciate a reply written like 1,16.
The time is 6,49
